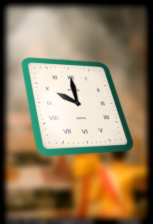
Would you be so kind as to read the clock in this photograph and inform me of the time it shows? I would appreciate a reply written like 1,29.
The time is 10,00
